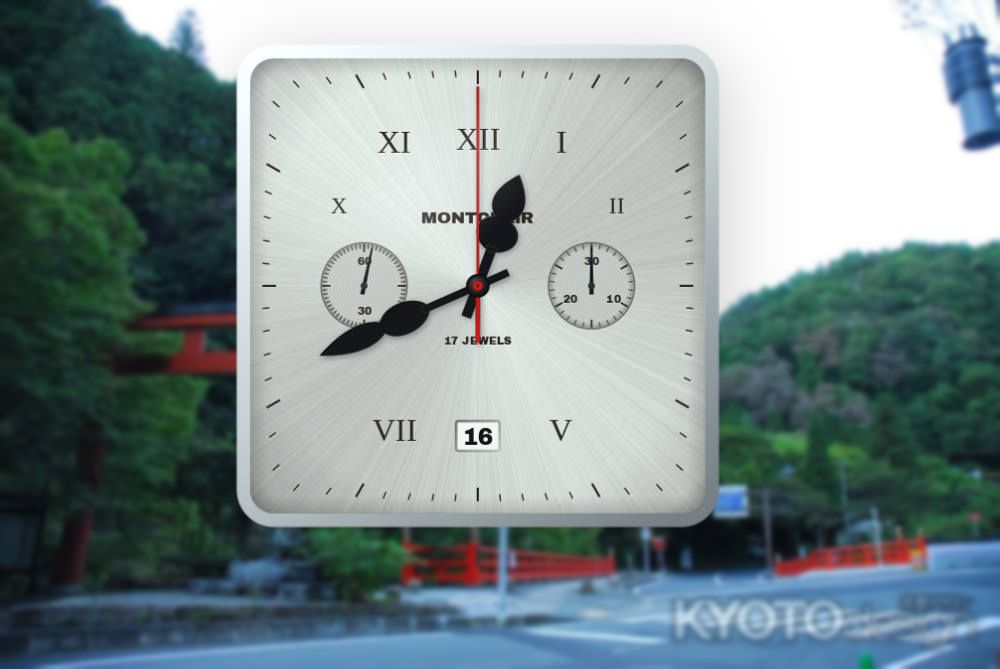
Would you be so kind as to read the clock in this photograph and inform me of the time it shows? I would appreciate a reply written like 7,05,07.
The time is 12,41,02
